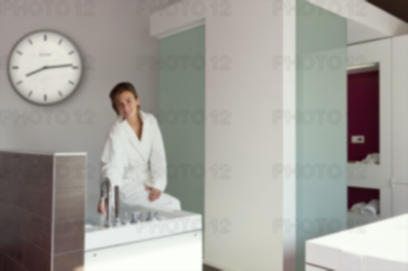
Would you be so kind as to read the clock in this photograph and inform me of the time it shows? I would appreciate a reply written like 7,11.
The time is 8,14
